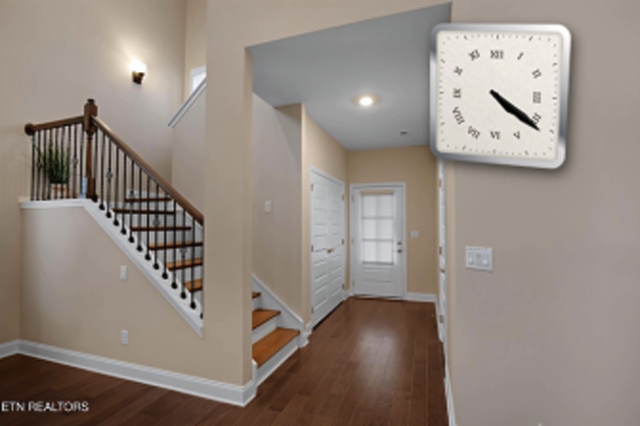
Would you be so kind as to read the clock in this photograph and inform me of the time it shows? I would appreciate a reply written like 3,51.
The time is 4,21
